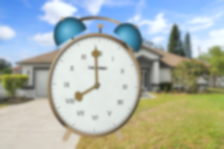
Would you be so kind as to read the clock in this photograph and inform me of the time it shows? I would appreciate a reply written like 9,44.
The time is 7,59
